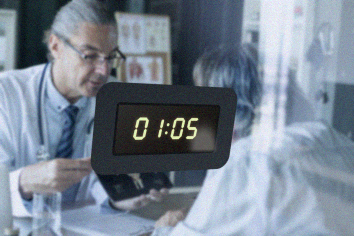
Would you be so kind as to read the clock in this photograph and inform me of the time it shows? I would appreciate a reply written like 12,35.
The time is 1,05
